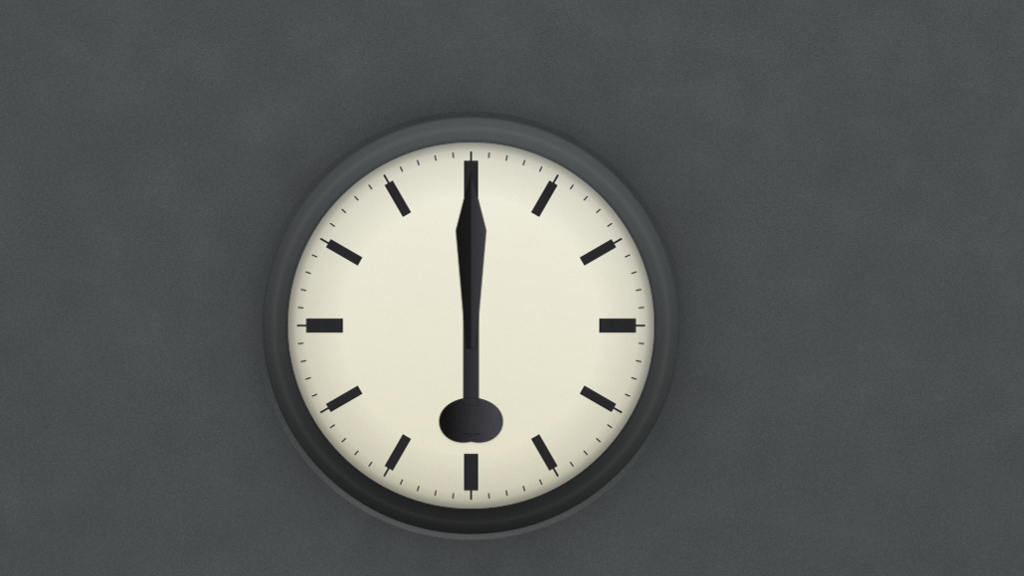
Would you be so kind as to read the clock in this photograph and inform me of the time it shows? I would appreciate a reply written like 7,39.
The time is 6,00
